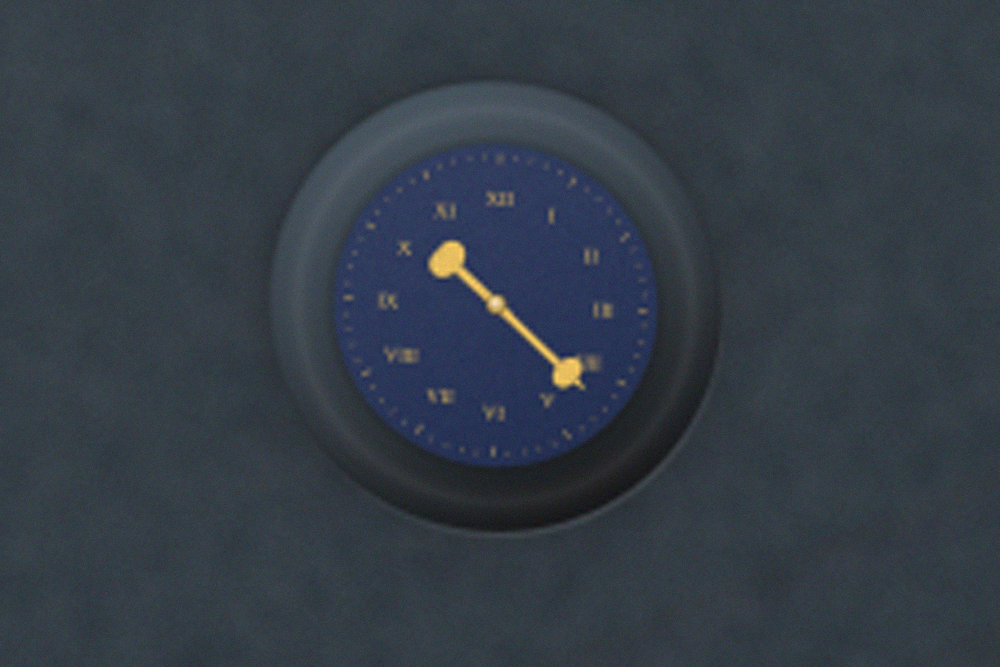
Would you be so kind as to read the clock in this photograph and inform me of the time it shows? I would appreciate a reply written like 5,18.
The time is 10,22
